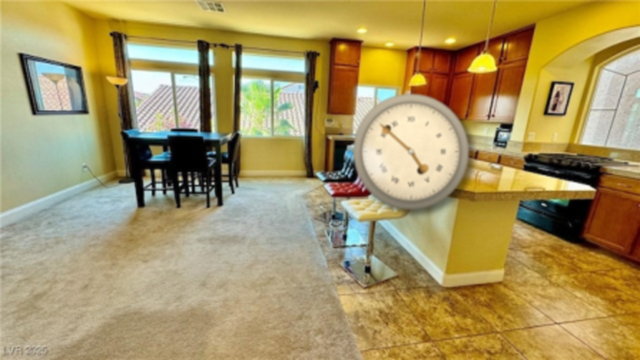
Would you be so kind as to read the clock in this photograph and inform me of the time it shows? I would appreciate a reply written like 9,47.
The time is 4,52
